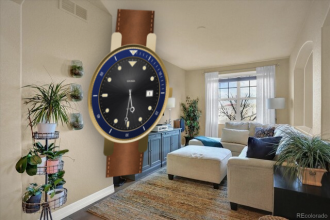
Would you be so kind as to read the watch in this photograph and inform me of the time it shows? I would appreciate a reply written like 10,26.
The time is 5,31
